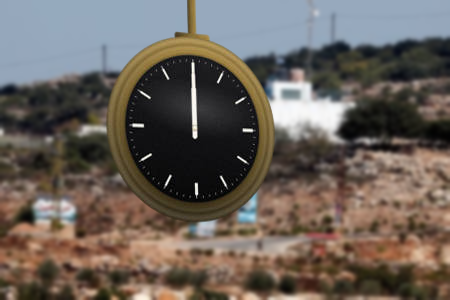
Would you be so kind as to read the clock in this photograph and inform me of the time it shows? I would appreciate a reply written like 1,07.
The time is 12,00
